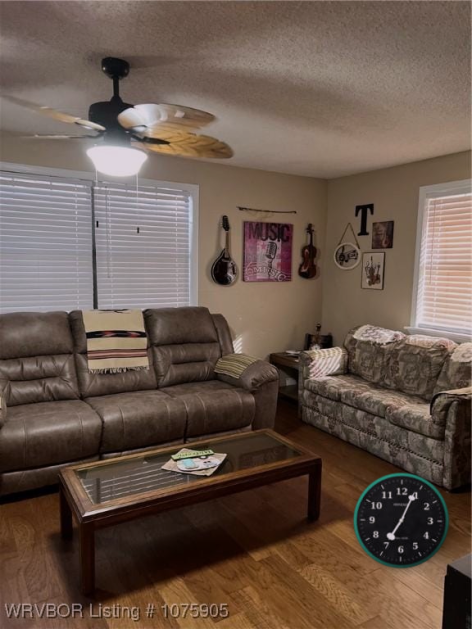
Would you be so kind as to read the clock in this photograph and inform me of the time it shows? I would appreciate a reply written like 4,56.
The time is 7,04
